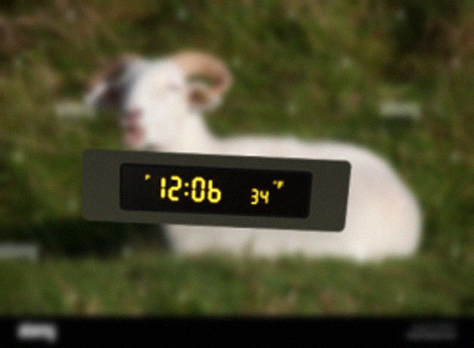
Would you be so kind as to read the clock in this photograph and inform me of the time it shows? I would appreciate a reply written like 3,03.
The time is 12,06
